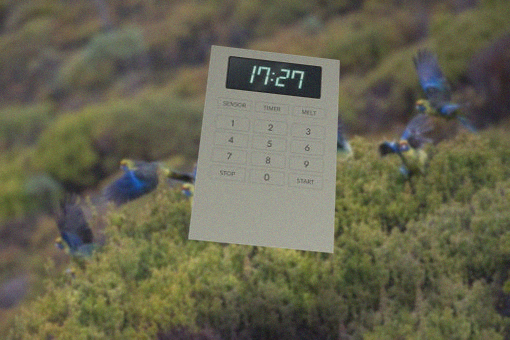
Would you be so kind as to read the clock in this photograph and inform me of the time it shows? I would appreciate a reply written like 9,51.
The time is 17,27
